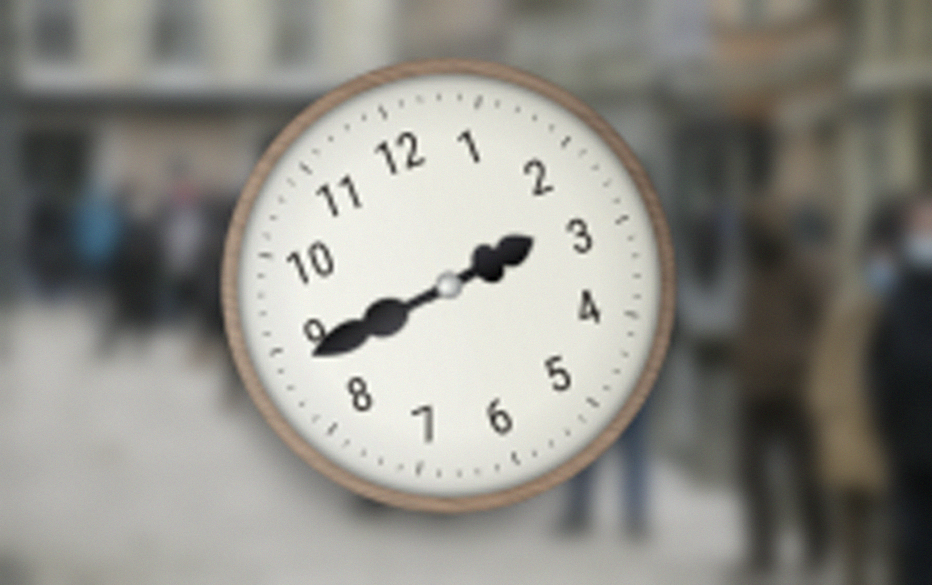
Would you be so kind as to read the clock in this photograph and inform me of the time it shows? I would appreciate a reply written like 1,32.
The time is 2,44
